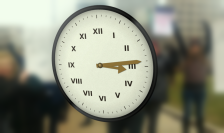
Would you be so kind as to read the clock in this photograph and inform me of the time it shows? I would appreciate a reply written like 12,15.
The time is 3,14
